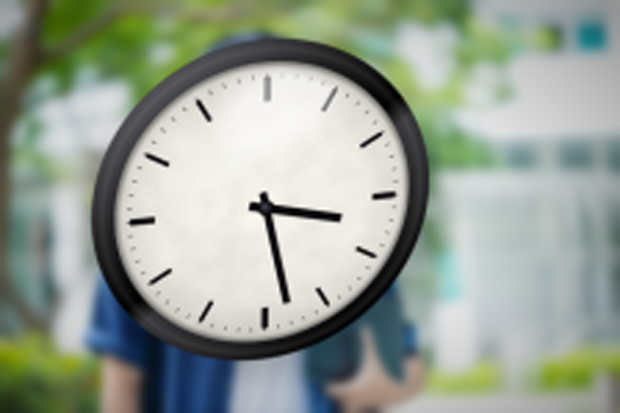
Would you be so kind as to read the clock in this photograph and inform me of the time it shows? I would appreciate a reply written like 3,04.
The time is 3,28
